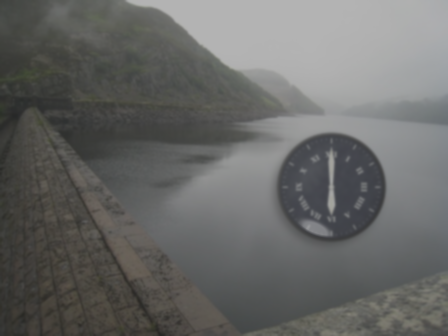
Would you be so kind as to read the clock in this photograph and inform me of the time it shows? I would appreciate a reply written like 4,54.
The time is 6,00
